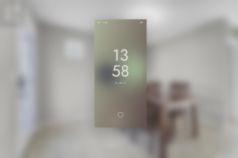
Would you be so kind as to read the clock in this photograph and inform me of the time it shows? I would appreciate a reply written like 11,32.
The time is 13,58
